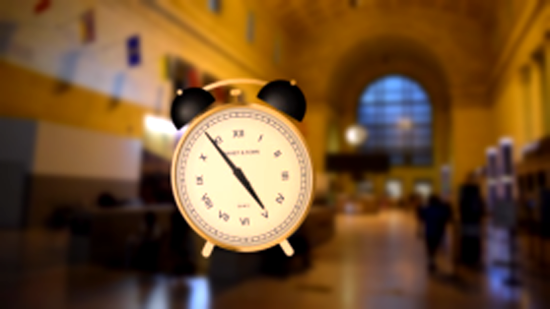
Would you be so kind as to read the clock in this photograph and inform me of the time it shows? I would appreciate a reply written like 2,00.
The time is 4,54
